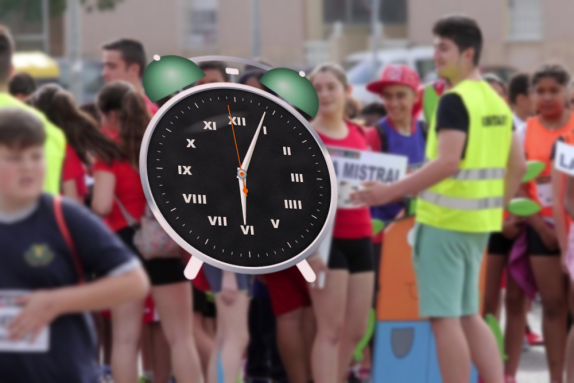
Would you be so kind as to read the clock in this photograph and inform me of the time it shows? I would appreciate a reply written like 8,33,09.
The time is 6,03,59
